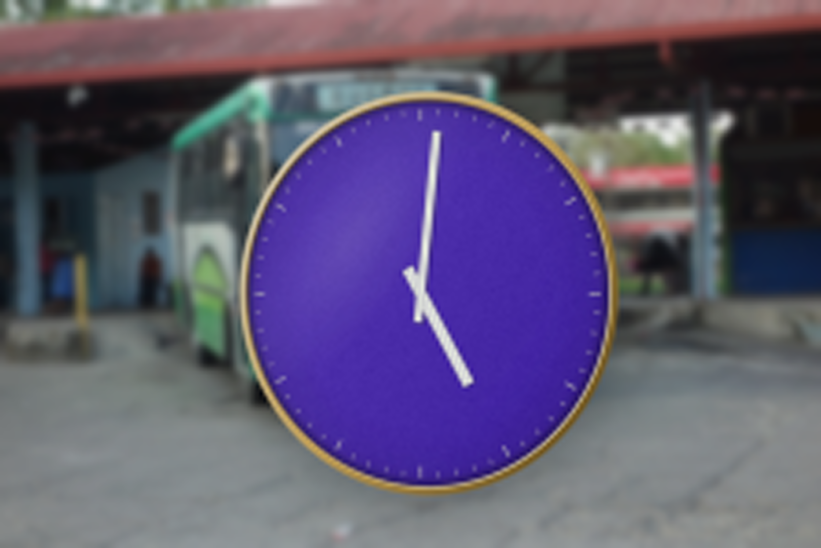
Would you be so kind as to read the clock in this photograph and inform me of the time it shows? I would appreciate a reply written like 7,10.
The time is 5,01
